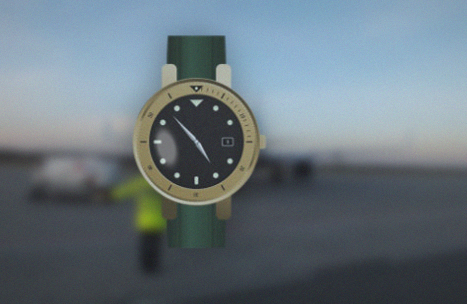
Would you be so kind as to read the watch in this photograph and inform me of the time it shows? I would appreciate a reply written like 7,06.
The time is 4,53
